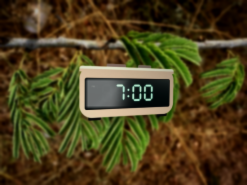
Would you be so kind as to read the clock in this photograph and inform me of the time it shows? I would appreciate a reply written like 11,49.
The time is 7,00
